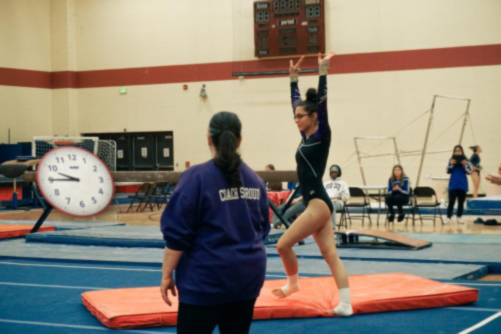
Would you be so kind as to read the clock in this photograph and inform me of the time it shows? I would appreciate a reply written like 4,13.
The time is 9,45
